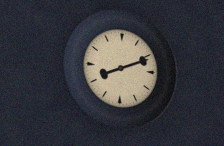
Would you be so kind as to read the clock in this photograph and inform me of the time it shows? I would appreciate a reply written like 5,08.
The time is 8,11
